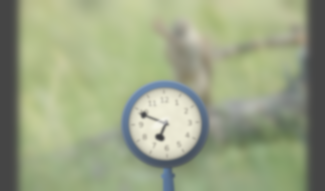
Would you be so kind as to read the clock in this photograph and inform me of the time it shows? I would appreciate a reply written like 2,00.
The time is 6,49
